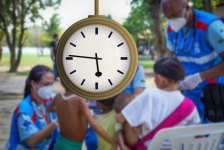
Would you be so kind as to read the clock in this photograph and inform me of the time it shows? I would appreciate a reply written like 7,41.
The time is 5,46
